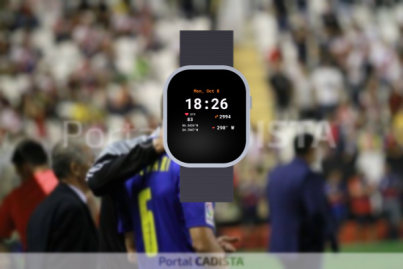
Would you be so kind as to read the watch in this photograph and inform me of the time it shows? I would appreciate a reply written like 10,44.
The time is 18,26
